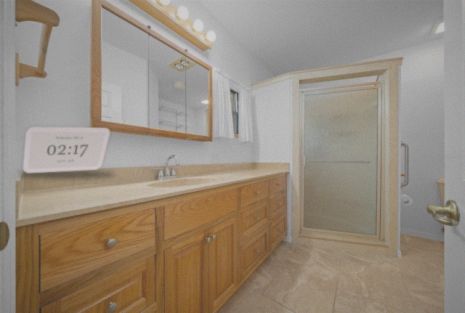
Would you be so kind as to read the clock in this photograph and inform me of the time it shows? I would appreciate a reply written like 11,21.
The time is 2,17
